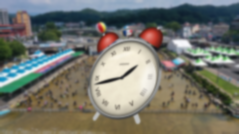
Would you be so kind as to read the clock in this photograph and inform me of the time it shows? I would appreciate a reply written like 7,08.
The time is 1,43
